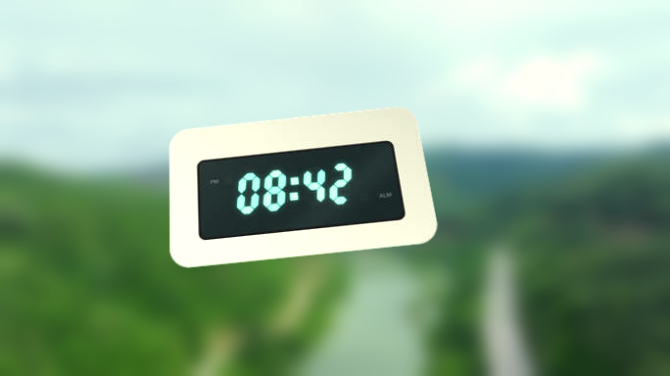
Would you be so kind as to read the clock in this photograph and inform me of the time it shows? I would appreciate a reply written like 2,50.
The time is 8,42
